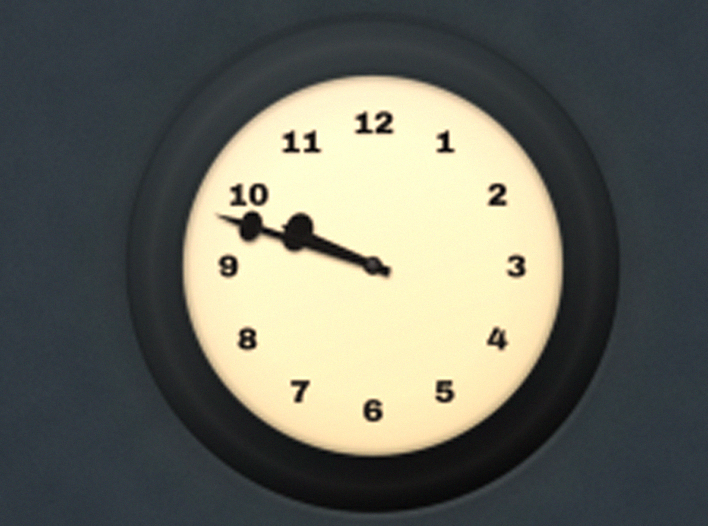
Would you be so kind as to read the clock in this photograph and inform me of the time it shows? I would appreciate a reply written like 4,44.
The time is 9,48
